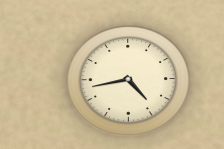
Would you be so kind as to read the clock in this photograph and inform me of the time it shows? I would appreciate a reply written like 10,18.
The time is 4,43
